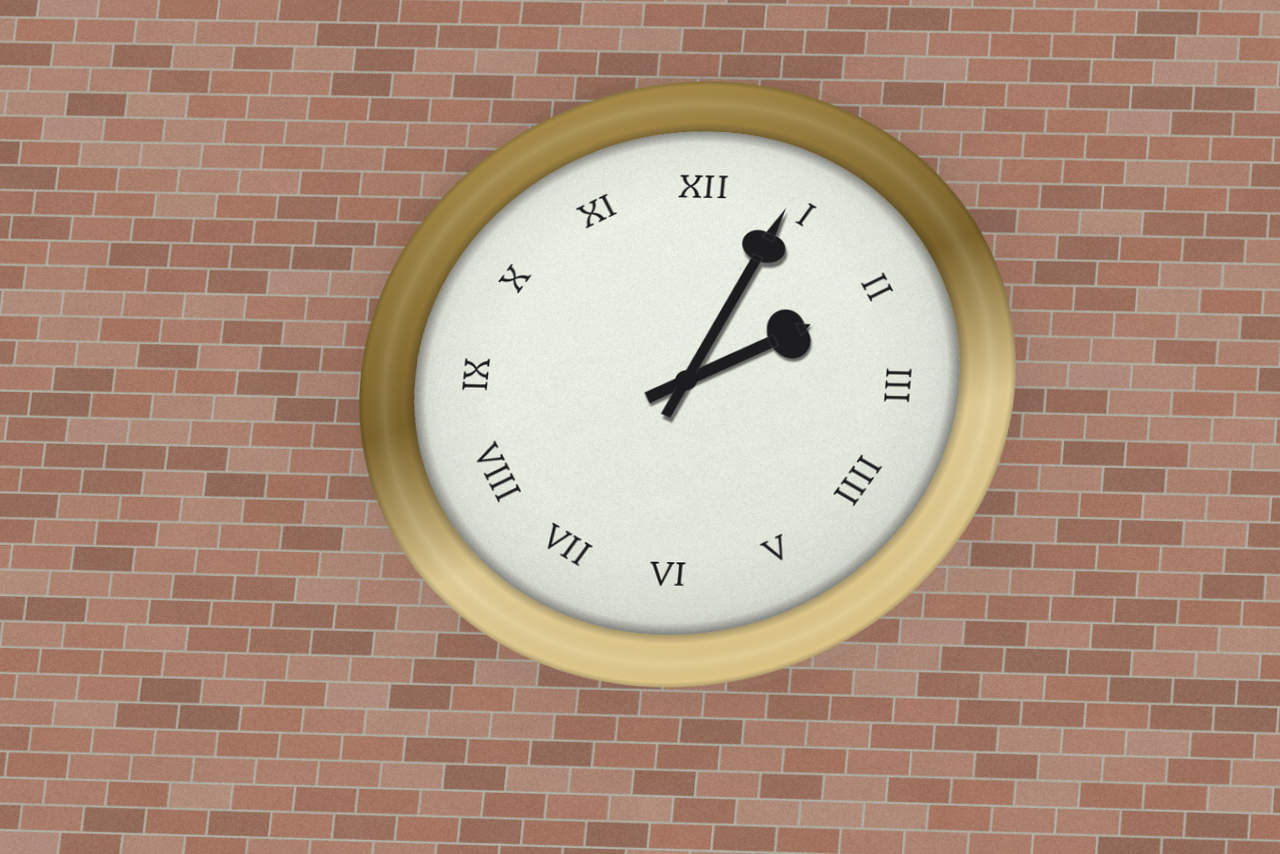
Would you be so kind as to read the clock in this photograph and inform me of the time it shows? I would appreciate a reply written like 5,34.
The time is 2,04
